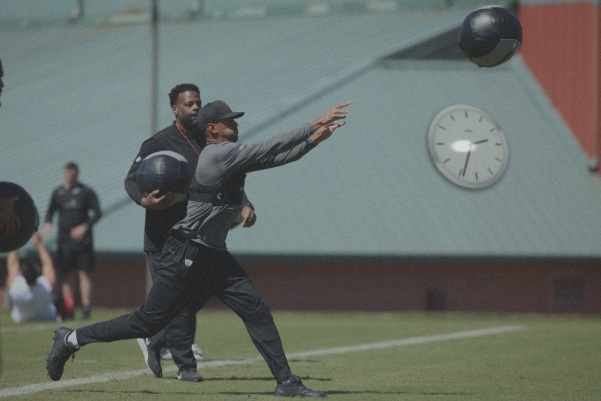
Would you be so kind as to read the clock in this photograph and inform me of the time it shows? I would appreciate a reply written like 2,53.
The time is 2,34
